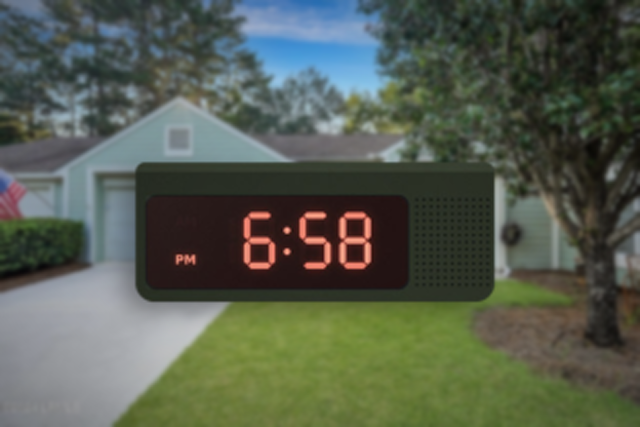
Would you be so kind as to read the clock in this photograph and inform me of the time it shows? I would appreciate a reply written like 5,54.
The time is 6,58
